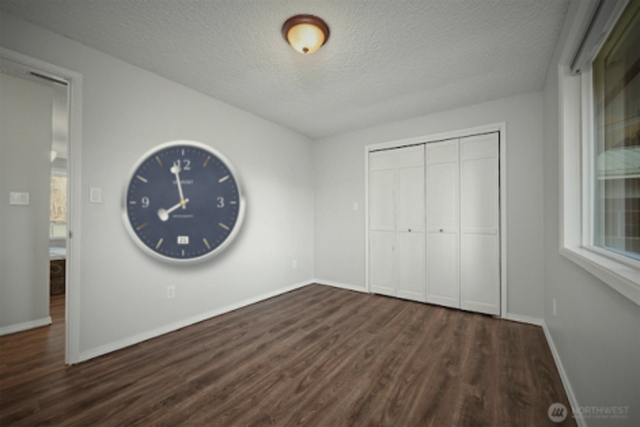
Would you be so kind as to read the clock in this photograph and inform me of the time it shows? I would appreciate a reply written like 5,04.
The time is 7,58
